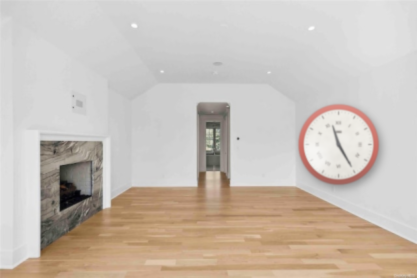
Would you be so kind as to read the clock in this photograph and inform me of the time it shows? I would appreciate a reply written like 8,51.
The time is 11,25
